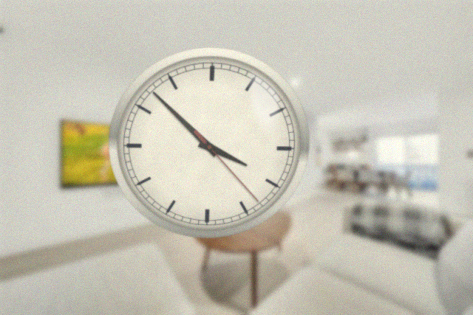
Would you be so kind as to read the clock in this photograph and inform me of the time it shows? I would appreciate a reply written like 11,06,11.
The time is 3,52,23
